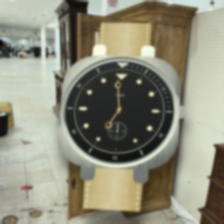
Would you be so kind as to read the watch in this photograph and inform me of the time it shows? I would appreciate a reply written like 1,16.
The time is 6,59
